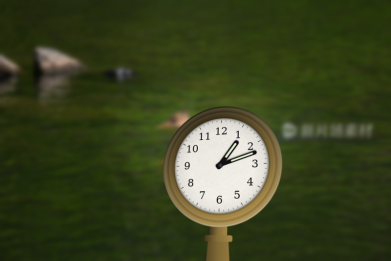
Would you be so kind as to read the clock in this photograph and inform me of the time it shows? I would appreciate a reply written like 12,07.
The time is 1,12
